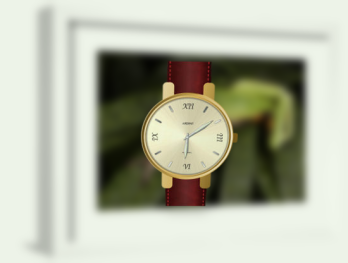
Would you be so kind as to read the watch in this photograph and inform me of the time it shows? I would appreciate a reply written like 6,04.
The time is 6,09
